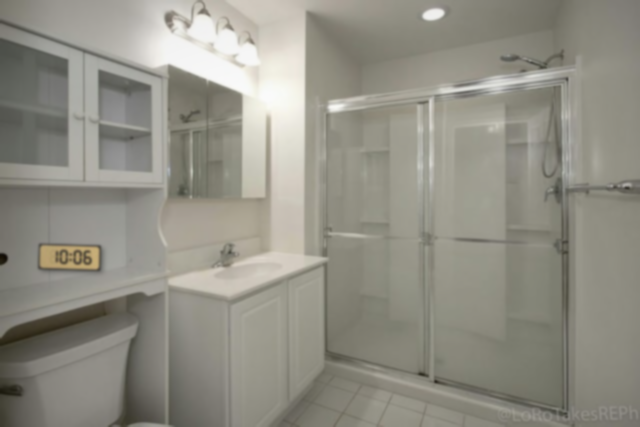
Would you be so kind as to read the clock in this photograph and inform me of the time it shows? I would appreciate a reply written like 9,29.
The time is 10,06
